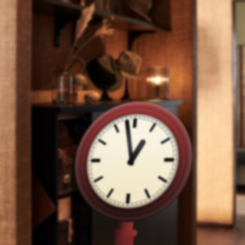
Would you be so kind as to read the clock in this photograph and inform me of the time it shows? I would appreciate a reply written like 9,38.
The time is 12,58
